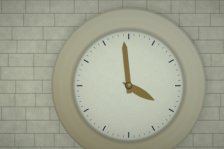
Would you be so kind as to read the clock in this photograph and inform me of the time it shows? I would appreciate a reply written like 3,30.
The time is 3,59
